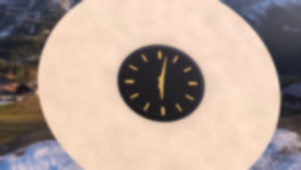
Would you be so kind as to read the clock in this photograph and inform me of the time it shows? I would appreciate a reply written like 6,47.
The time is 6,02
